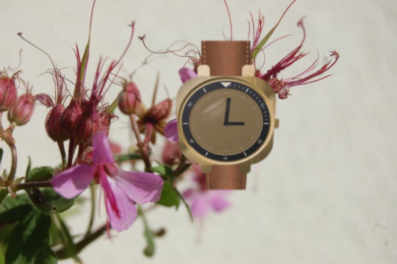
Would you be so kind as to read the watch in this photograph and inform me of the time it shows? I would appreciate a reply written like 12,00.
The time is 3,01
